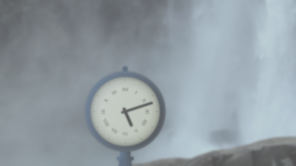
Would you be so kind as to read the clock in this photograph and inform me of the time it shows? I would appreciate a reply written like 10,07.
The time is 5,12
